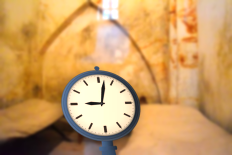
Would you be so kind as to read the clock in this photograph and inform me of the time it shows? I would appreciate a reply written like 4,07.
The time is 9,02
